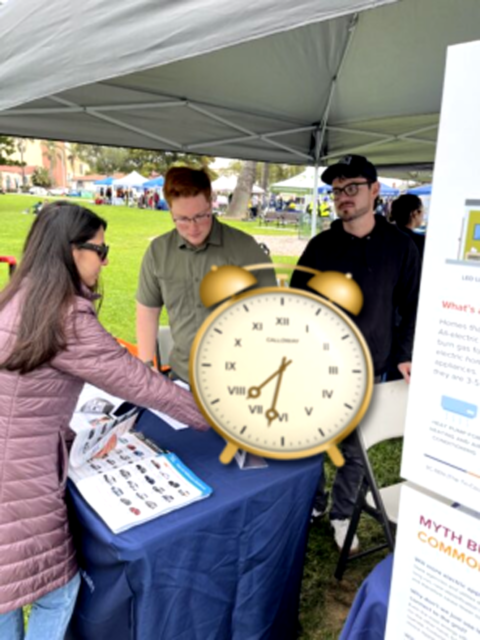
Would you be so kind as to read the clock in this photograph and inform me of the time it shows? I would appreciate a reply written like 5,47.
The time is 7,32
